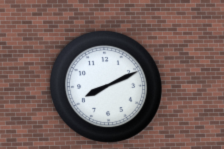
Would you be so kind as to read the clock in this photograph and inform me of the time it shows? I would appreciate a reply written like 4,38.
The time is 8,11
